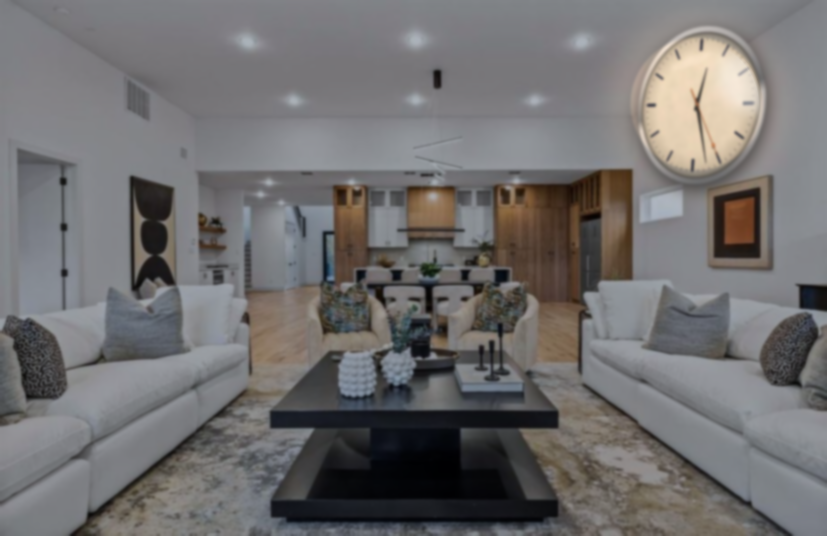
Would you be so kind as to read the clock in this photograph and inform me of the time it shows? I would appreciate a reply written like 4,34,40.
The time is 12,27,25
